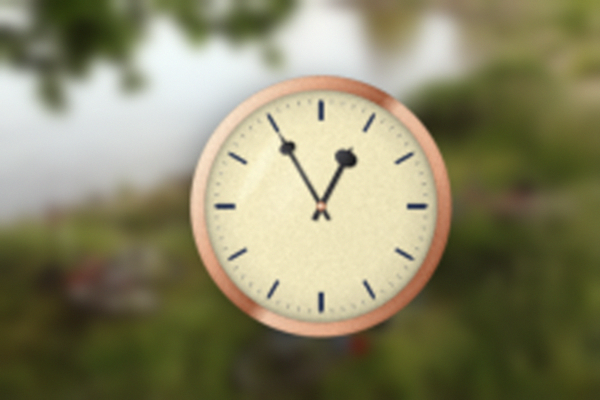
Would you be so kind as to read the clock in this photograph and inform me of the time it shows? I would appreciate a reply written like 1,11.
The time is 12,55
